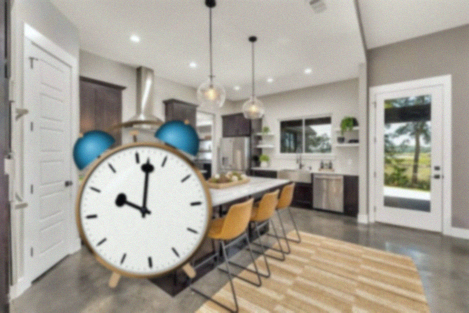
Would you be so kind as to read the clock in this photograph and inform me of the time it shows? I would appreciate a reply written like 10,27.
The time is 10,02
